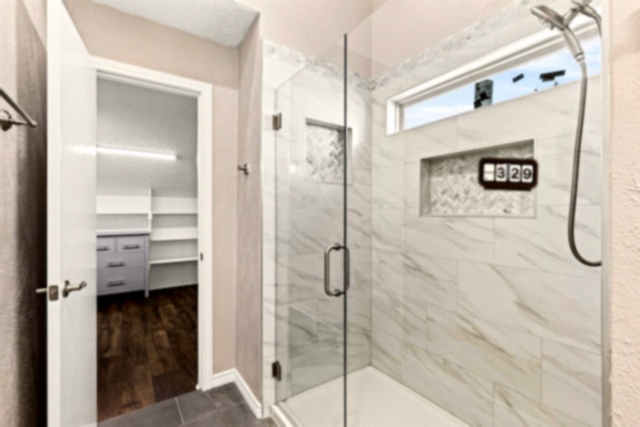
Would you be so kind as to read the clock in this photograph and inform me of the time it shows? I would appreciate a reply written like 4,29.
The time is 3,29
